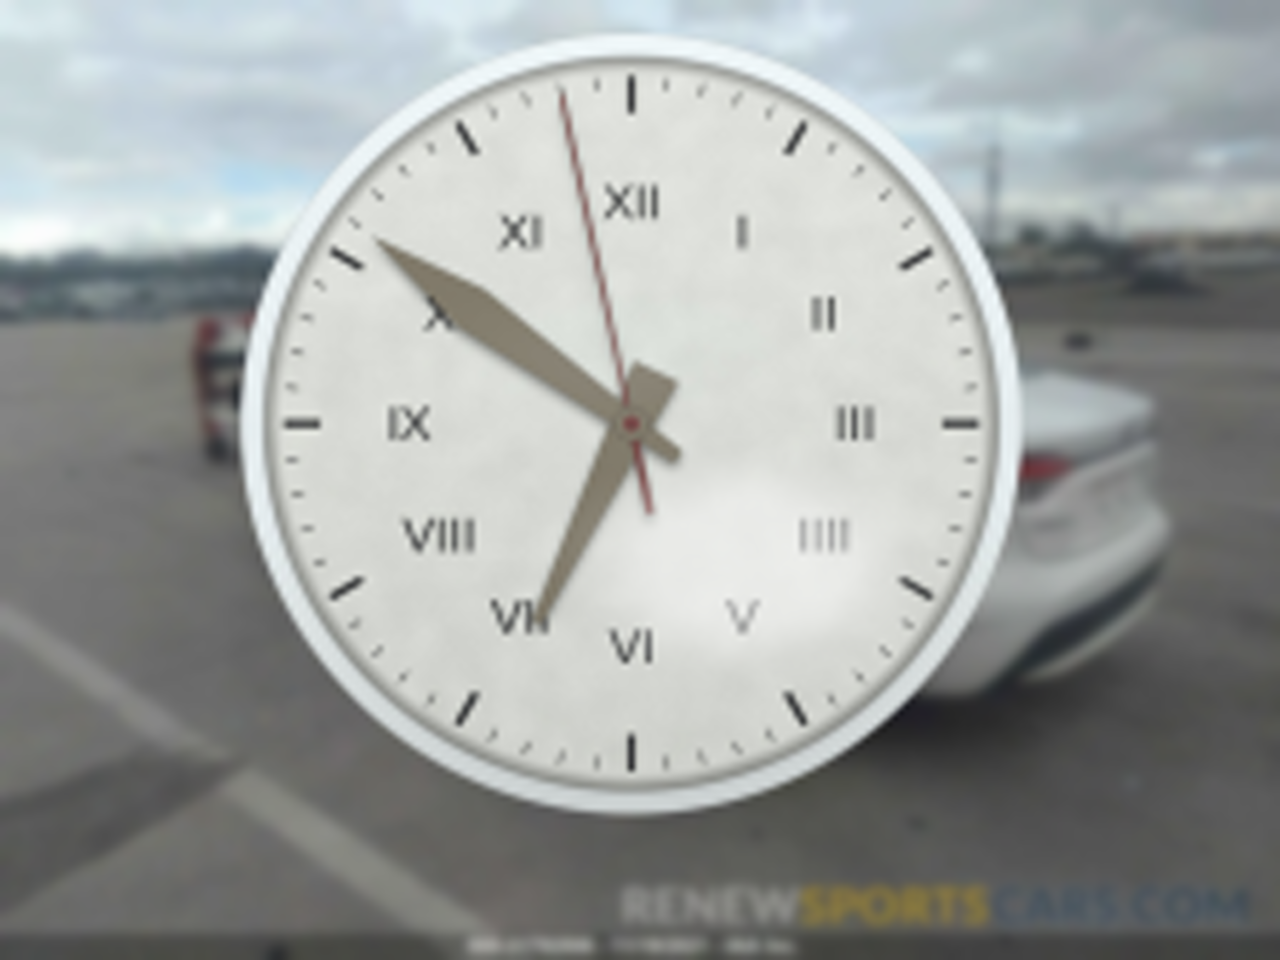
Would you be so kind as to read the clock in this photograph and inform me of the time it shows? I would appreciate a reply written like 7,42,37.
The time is 6,50,58
